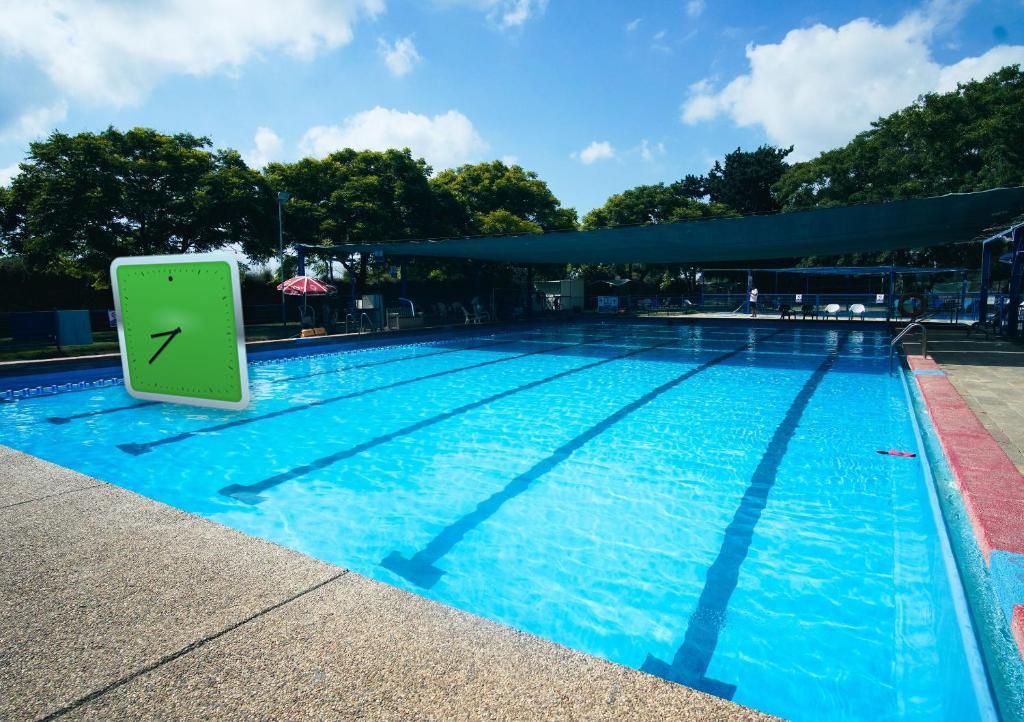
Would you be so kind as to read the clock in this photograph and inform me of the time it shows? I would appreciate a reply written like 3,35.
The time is 8,38
